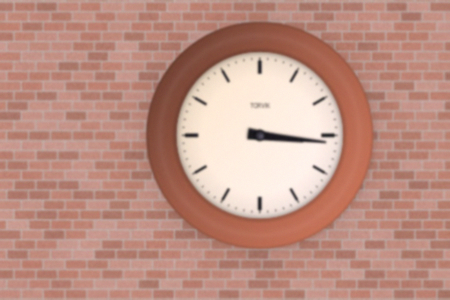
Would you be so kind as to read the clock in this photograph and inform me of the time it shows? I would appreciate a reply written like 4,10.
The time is 3,16
